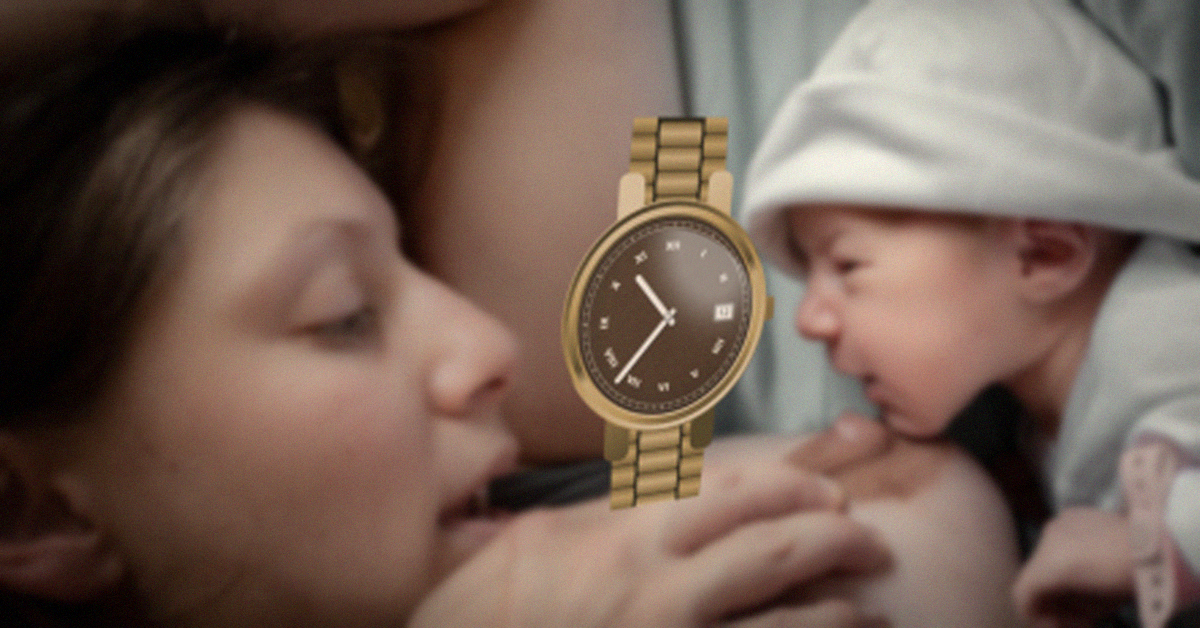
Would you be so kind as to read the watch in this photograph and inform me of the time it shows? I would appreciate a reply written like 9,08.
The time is 10,37
